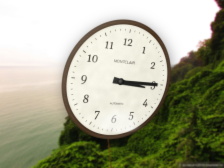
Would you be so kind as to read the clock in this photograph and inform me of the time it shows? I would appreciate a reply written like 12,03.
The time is 3,15
